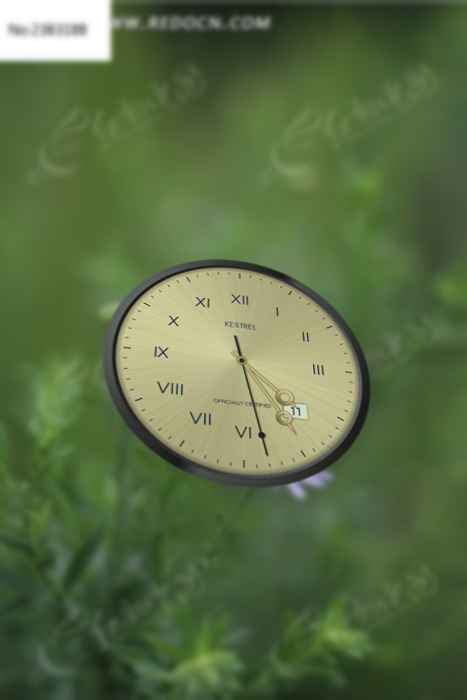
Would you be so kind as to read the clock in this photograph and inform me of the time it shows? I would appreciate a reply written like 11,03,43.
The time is 4,24,28
